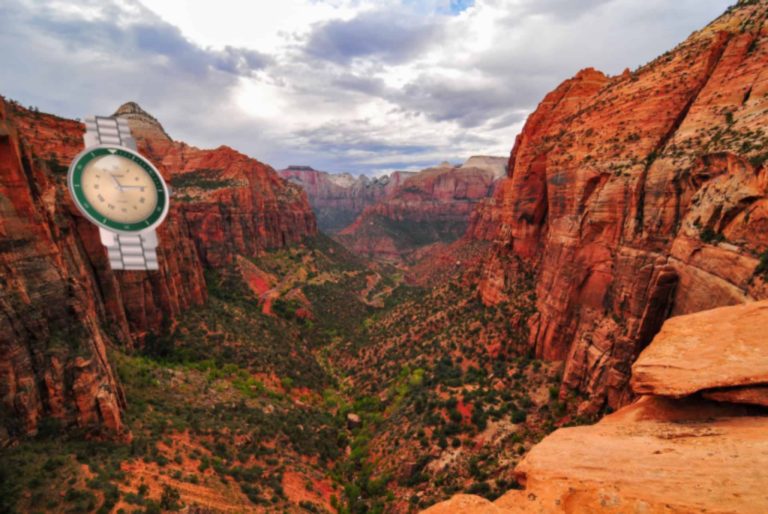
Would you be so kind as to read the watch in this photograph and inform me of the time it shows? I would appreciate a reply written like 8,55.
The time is 11,14
